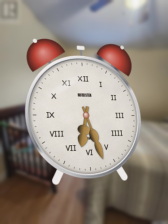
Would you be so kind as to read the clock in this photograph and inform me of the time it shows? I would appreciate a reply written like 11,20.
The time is 6,27
